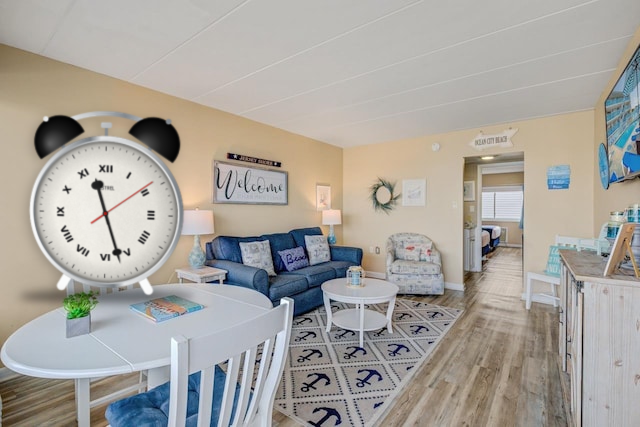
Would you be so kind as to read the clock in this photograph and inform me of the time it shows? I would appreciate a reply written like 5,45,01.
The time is 11,27,09
